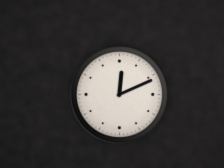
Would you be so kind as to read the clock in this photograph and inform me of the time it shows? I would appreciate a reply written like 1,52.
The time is 12,11
